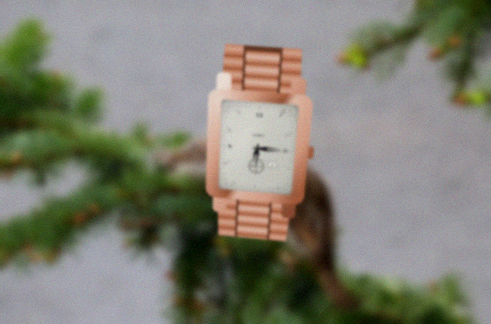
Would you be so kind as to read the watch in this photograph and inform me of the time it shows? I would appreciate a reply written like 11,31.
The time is 6,15
